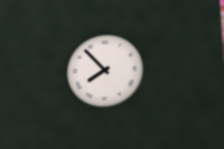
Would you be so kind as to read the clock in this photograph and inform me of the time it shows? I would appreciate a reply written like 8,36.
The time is 7,53
